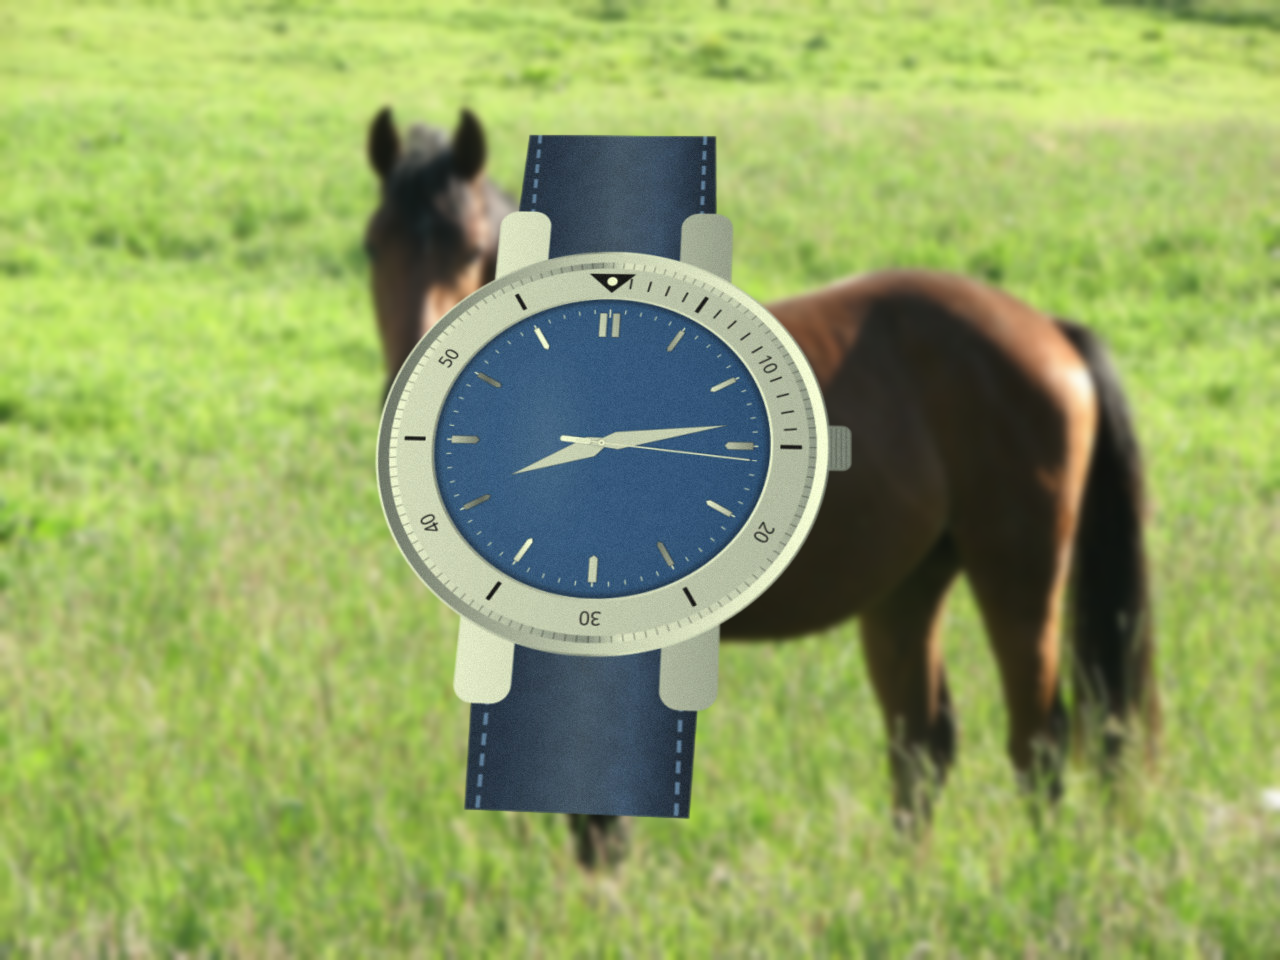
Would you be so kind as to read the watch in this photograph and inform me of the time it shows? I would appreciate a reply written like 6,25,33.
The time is 8,13,16
